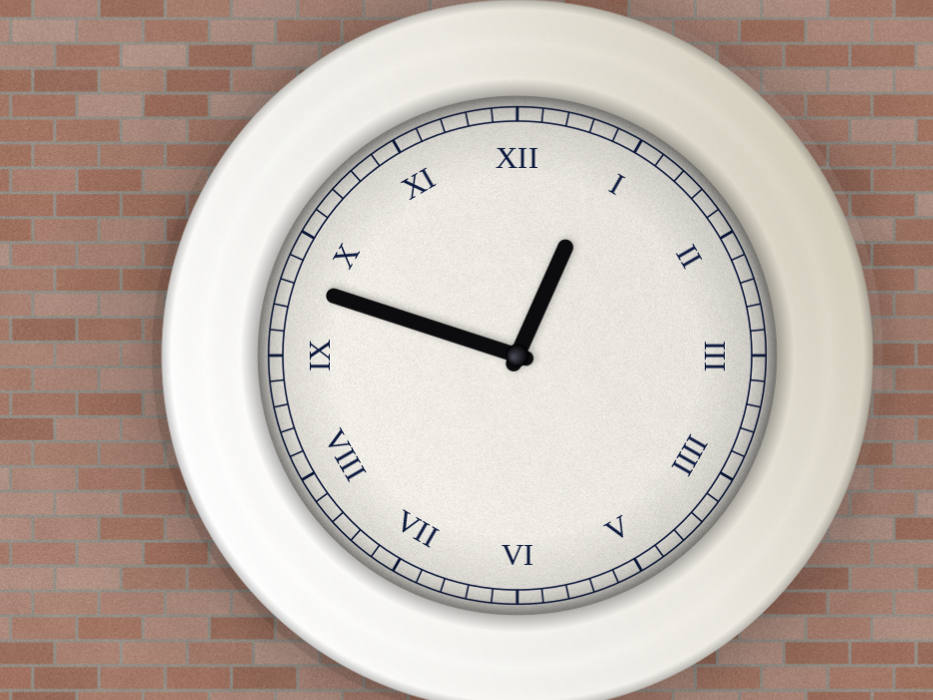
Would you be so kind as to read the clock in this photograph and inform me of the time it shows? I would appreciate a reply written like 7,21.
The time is 12,48
